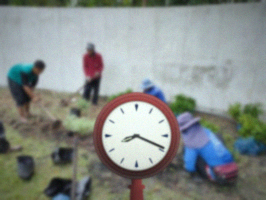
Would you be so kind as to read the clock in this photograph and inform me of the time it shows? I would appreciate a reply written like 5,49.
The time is 8,19
